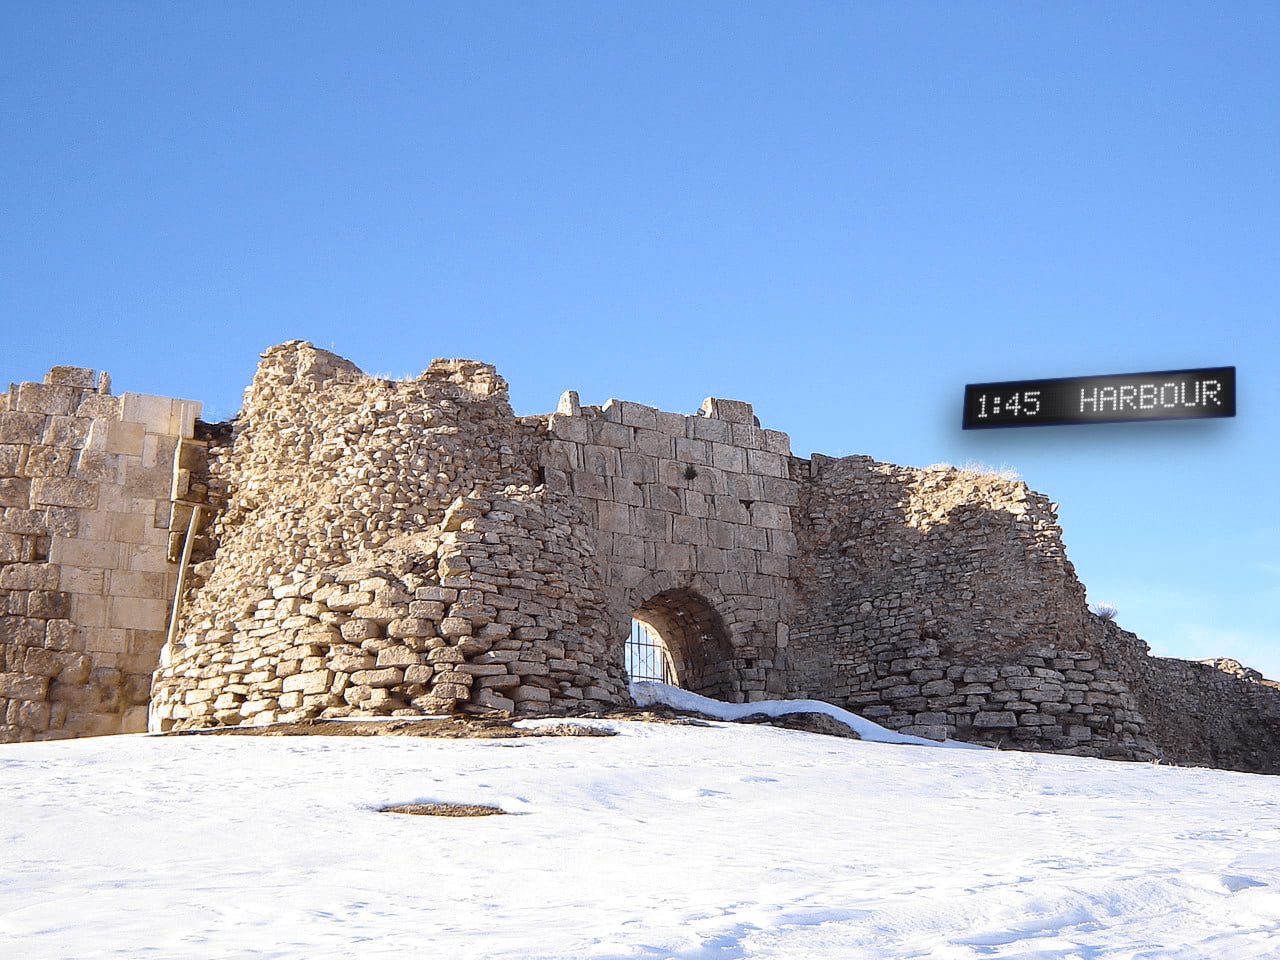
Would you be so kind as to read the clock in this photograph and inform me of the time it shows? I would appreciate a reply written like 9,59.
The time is 1,45
